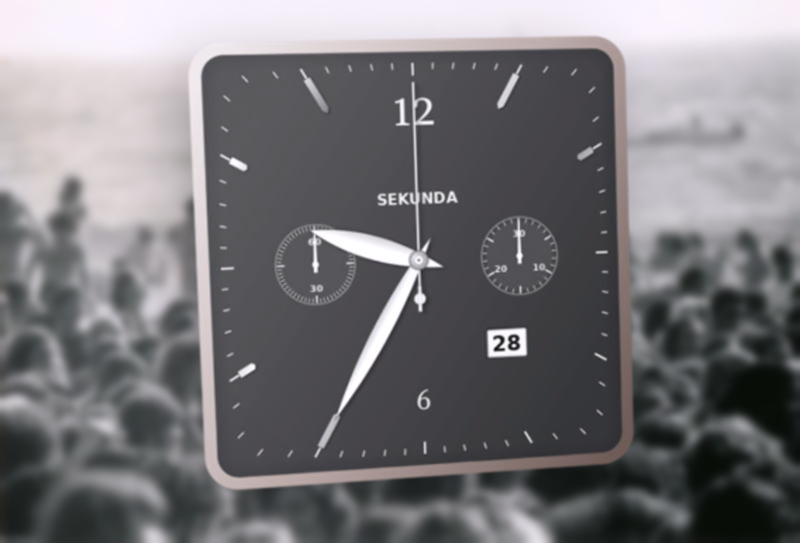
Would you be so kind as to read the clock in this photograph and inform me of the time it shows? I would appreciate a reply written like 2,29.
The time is 9,35
